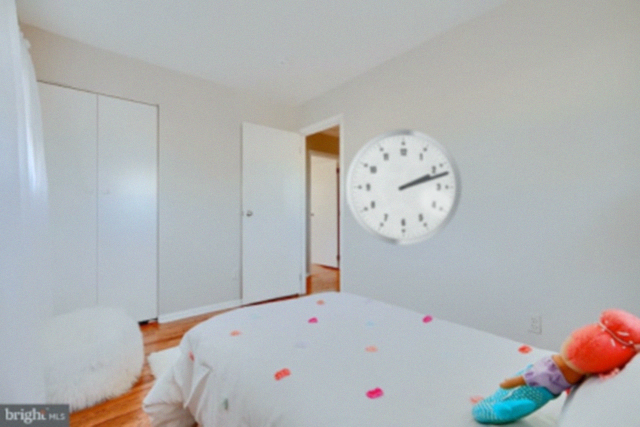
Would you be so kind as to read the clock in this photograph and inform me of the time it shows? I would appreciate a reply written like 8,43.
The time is 2,12
